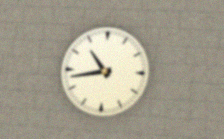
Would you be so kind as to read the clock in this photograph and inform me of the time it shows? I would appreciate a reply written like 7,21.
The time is 10,43
